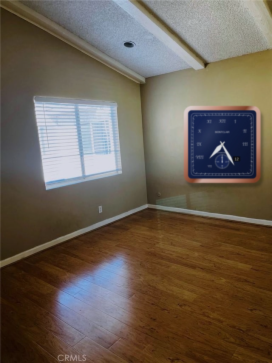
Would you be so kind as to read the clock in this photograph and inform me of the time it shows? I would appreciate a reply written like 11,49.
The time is 7,25
